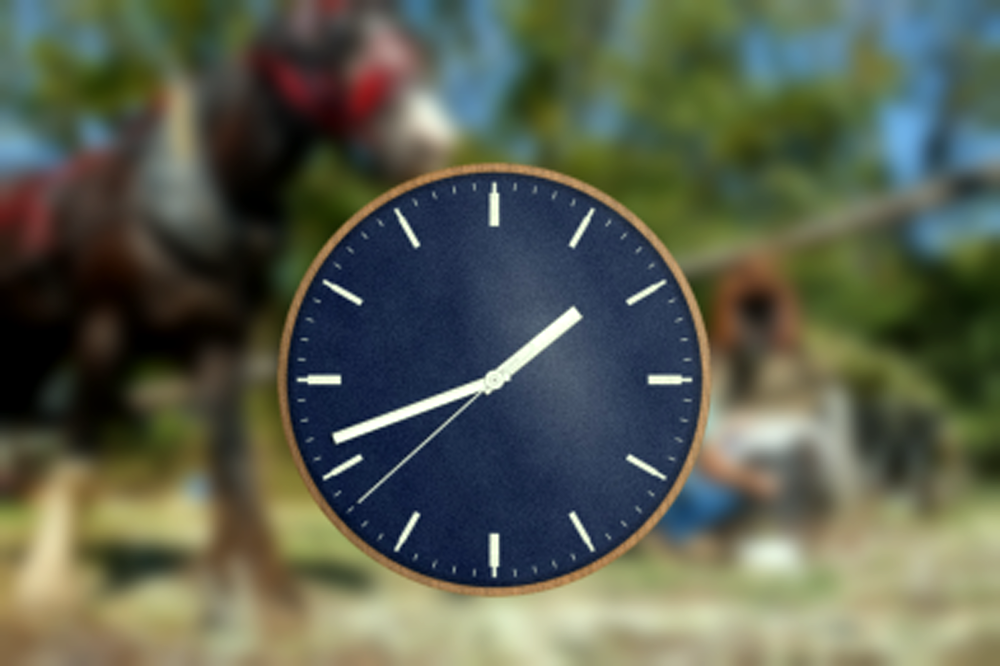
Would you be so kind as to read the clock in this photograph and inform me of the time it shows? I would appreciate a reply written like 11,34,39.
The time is 1,41,38
